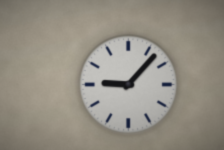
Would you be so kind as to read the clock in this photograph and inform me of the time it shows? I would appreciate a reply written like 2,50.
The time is 9,07
